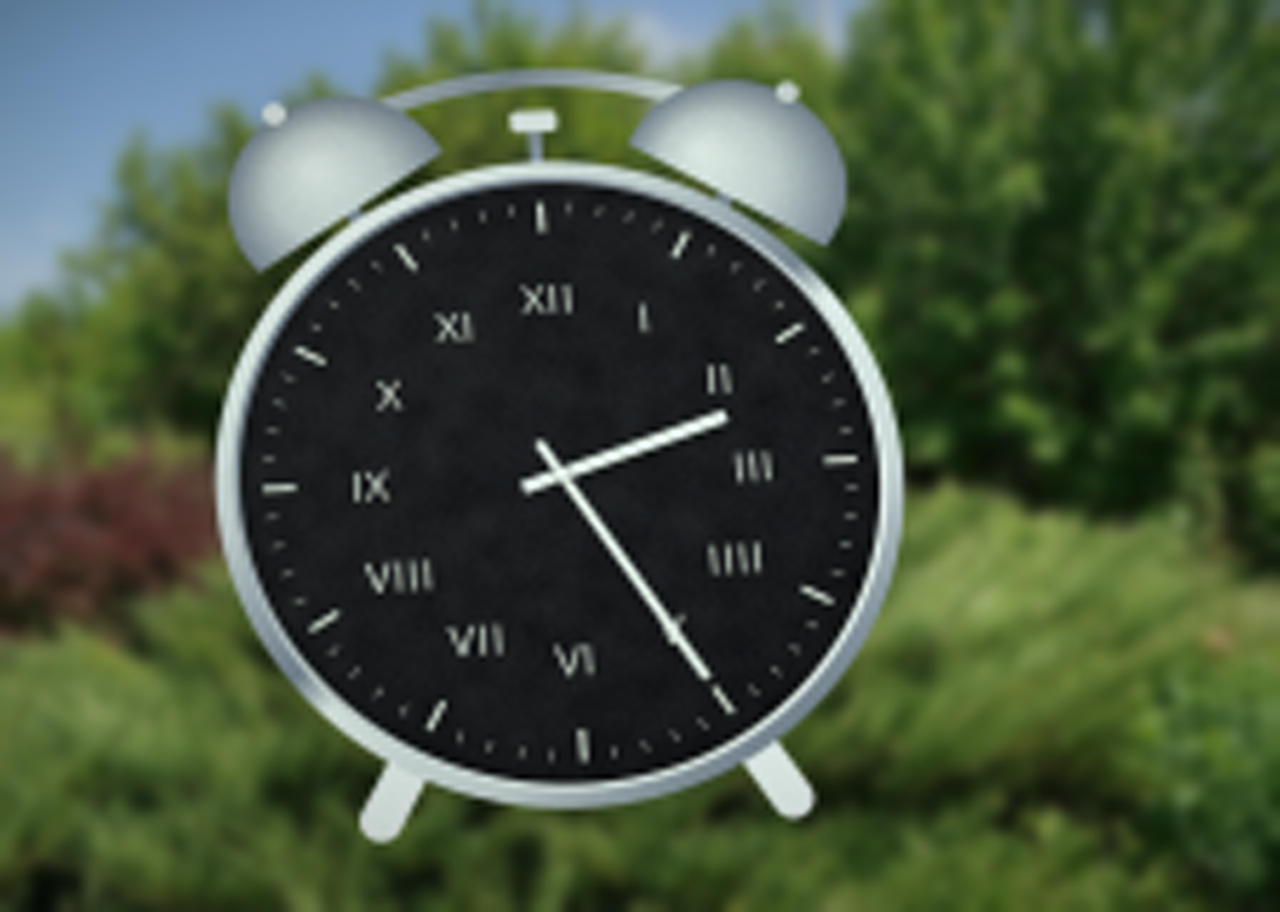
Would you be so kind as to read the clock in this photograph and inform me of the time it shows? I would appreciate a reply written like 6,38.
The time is 2,25
